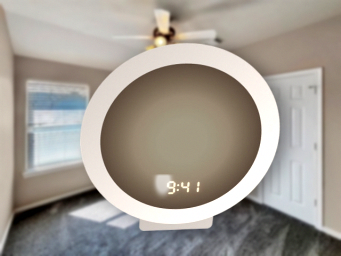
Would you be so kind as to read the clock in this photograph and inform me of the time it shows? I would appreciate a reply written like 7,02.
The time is 9,41
